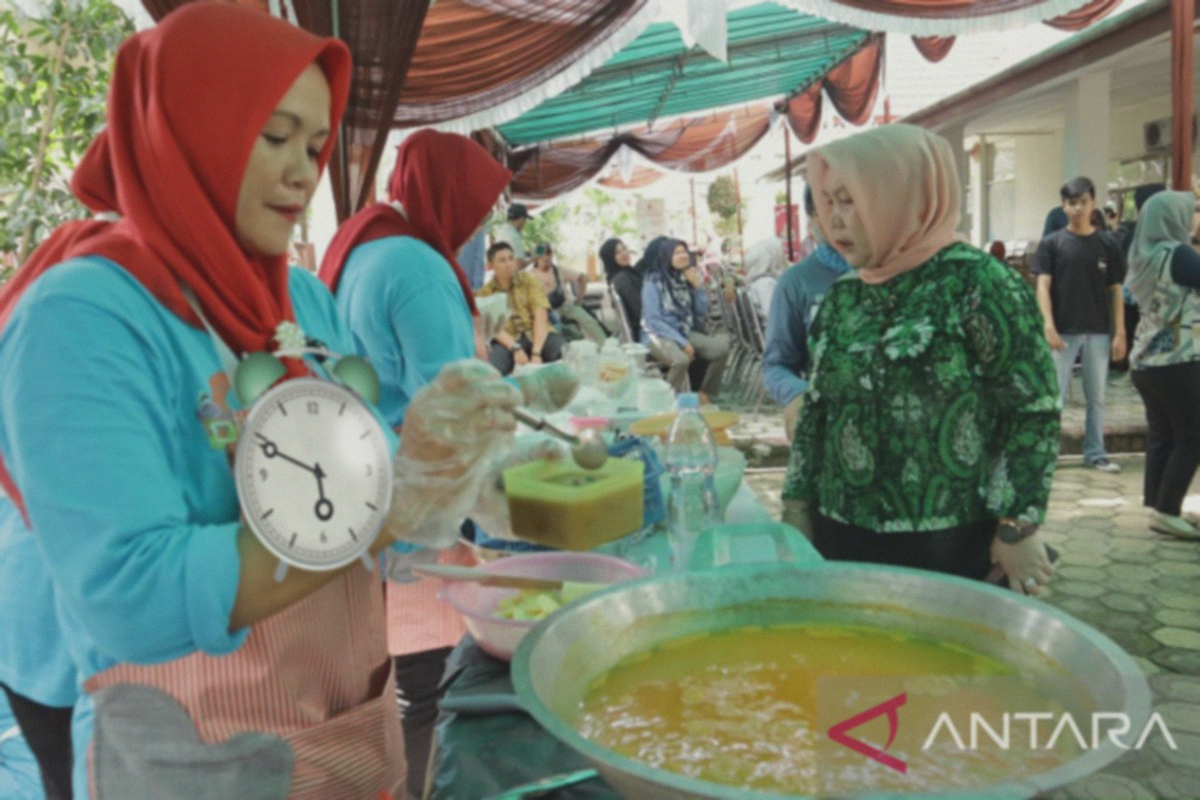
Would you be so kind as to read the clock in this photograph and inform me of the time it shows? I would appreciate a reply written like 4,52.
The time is 5,49
